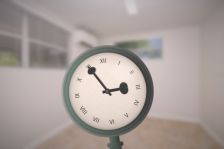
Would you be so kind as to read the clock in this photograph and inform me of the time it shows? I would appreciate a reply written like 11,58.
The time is 2,55
